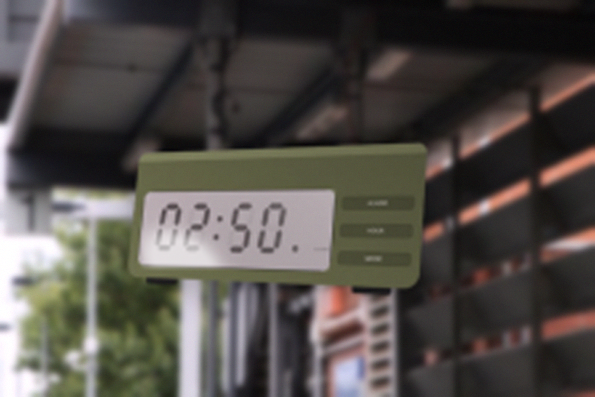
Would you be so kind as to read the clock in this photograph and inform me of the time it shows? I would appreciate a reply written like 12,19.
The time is 2,50
